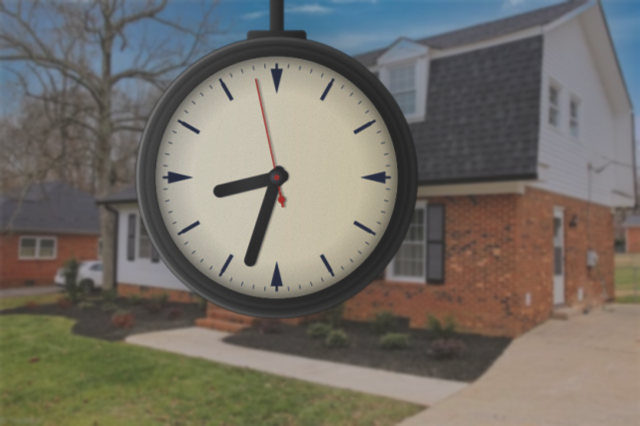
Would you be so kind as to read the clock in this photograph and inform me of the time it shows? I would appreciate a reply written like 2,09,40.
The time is 8,32,58
